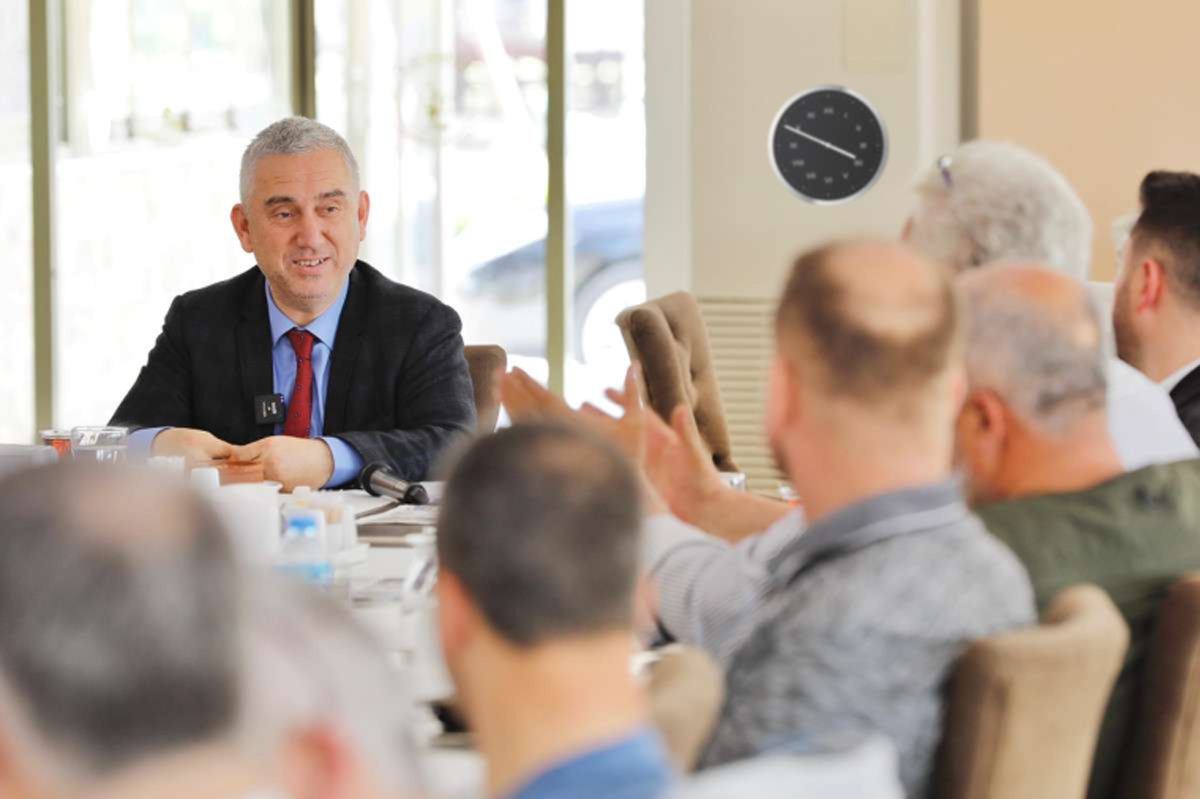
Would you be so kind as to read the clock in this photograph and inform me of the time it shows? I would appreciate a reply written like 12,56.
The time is 3,49
